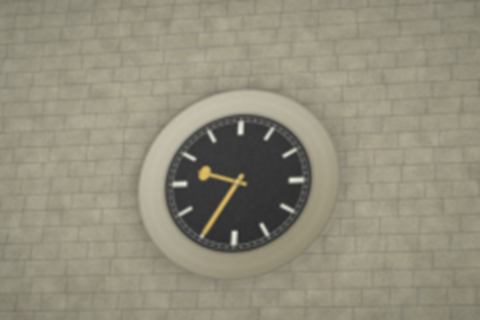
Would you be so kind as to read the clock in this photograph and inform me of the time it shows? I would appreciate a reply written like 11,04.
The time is 9,35
